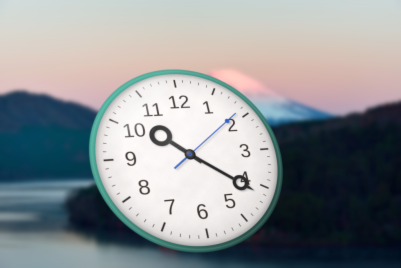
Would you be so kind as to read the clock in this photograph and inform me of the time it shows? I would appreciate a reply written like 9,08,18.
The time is 10,21,09
